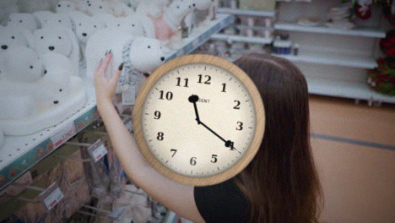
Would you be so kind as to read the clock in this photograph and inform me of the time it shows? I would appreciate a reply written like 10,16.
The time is 11,20
